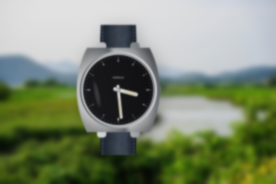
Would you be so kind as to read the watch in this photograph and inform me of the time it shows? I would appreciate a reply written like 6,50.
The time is 3,29
